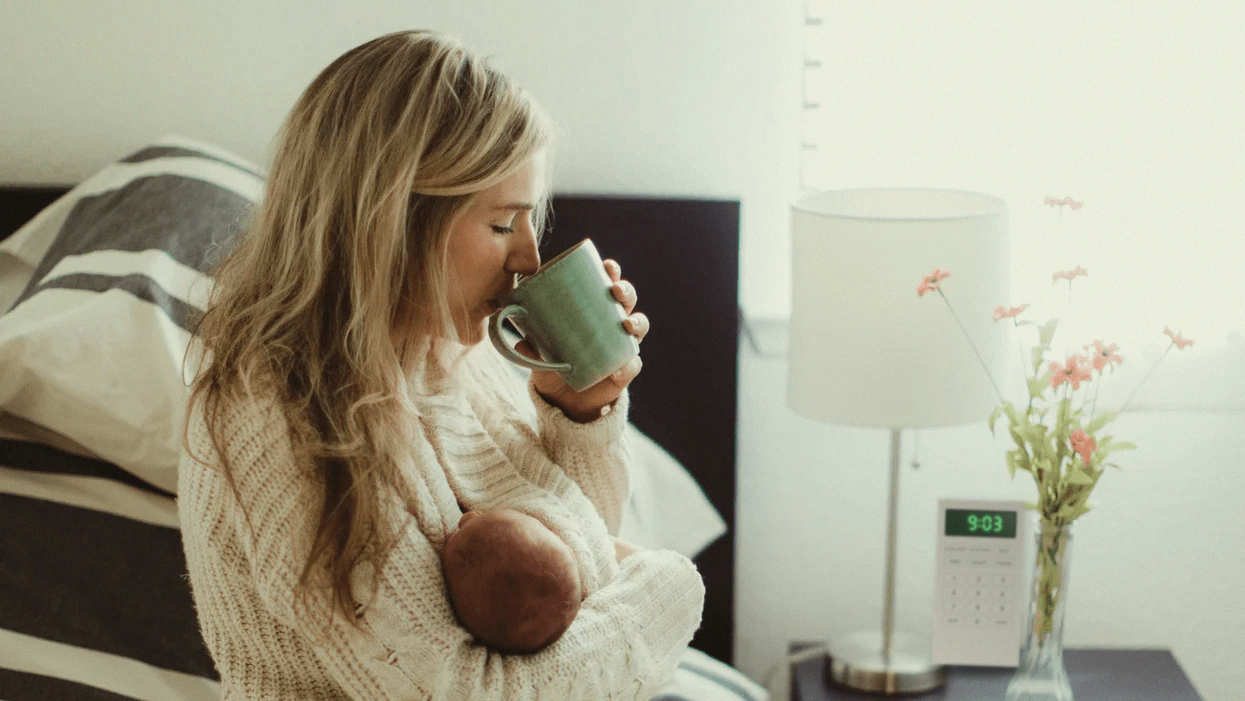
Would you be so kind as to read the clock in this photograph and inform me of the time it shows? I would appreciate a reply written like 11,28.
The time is 9,03
